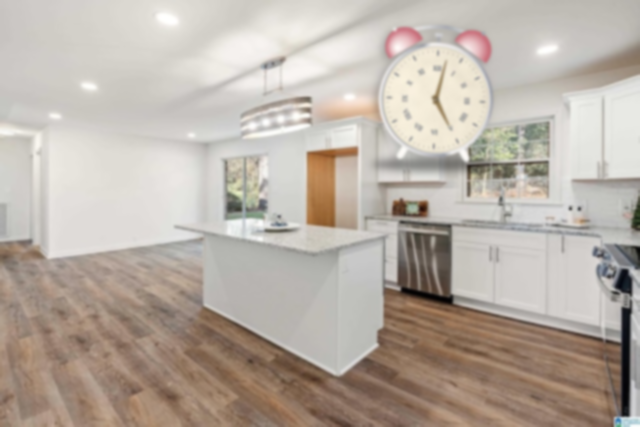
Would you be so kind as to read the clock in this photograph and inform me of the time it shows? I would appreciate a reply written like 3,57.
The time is 5,02
